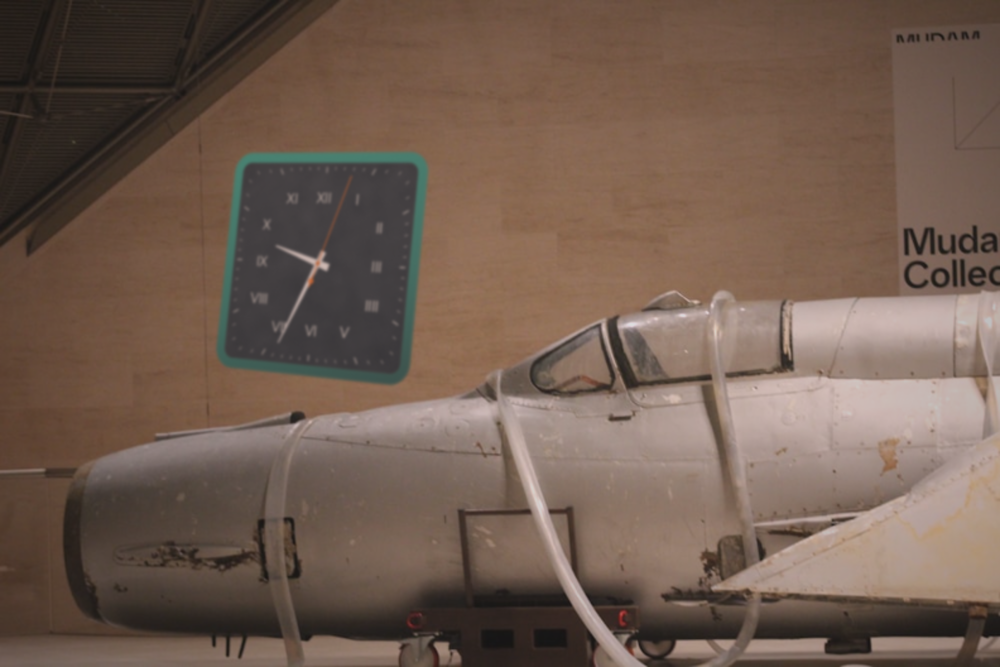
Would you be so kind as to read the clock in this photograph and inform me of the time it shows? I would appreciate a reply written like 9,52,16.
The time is 9,34,03
